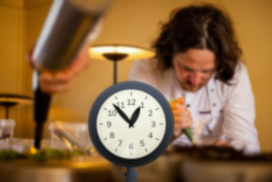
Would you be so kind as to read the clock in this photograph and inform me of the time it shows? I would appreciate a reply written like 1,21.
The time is 12,53
